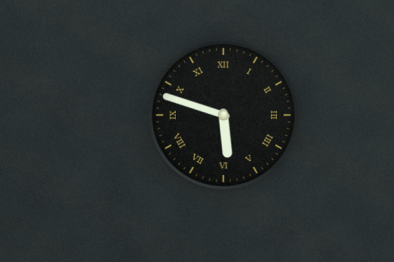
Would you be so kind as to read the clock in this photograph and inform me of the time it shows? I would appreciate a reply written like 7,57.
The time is 5,48
